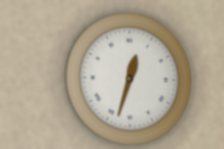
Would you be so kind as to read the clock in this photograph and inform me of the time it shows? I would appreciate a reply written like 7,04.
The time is 12,33
